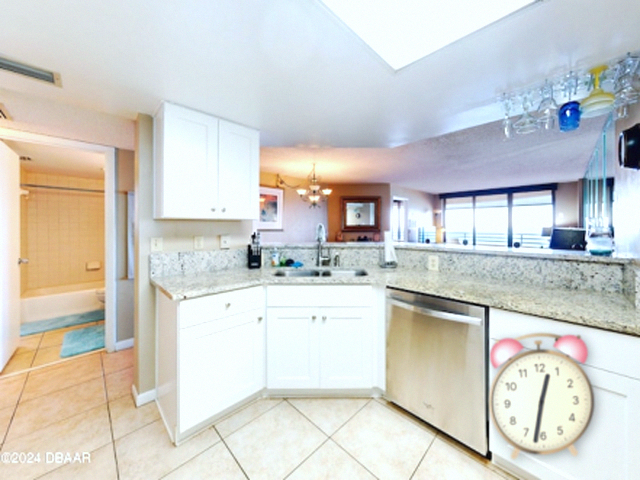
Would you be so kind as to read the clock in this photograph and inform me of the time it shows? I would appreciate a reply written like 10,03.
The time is 12,32
